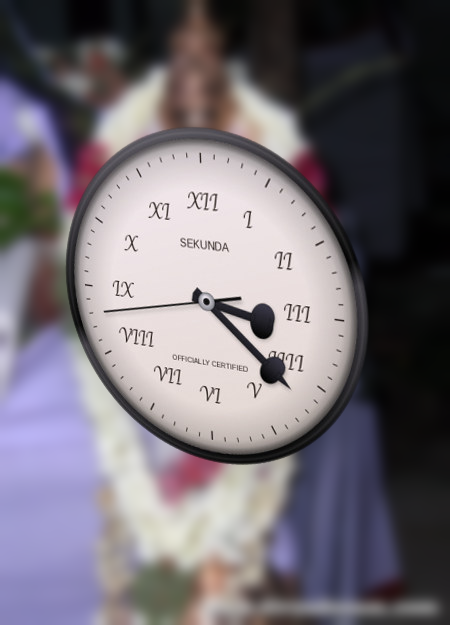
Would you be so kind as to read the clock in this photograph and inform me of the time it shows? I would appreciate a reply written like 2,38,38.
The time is 3,21,43
